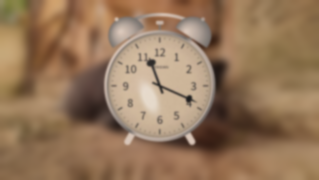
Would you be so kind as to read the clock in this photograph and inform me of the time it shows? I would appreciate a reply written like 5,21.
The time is 11,19
